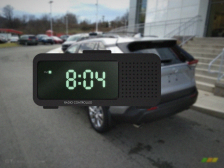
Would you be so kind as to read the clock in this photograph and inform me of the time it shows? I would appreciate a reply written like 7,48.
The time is 8,04
